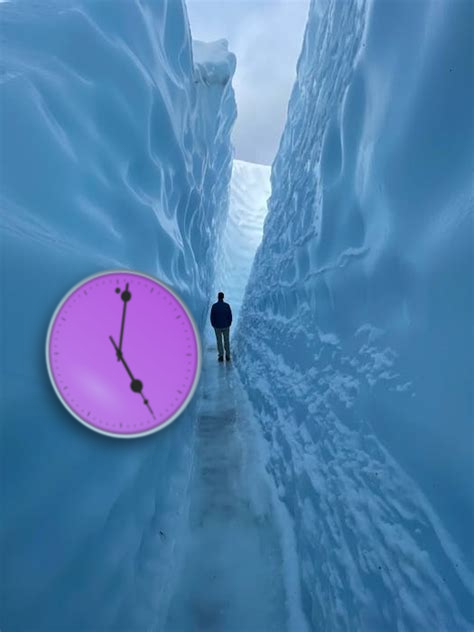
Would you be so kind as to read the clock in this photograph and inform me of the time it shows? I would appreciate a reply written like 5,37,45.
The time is 5,01,25
